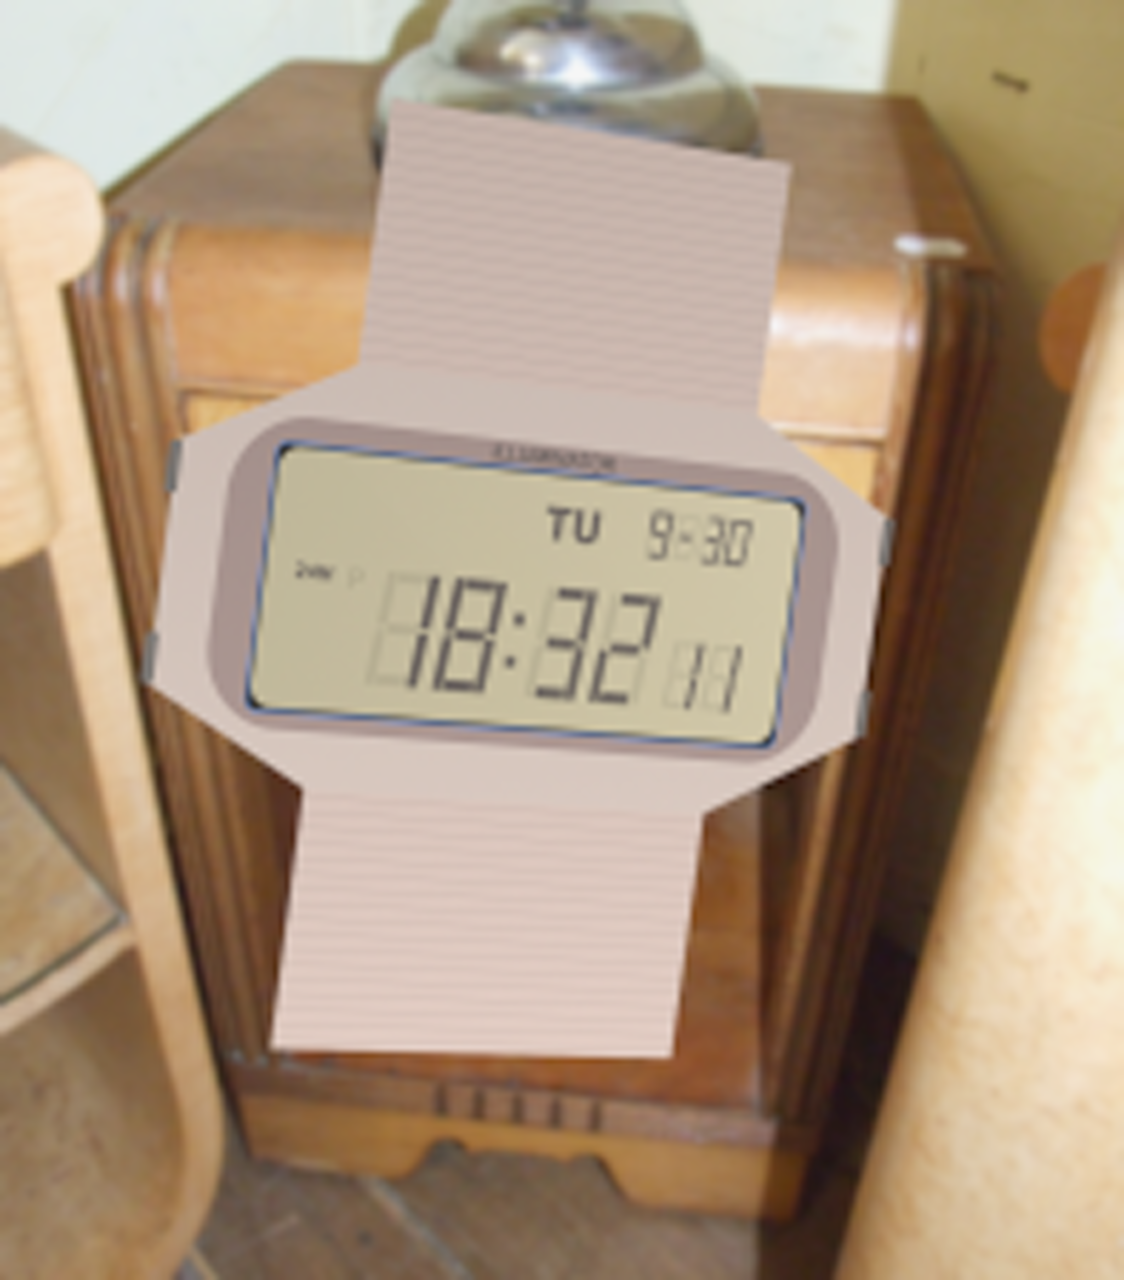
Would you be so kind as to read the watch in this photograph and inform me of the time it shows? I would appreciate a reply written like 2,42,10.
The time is 18,32,11
